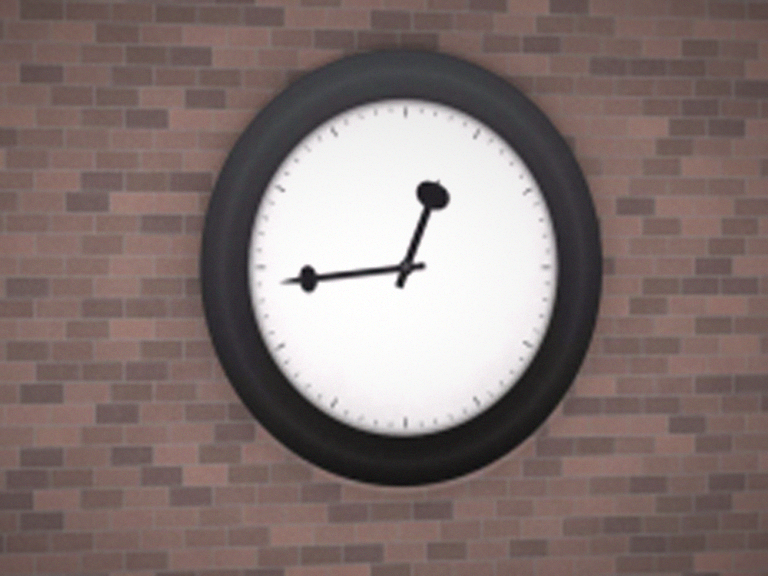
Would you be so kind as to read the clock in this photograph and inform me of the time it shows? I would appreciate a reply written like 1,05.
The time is 12,44
